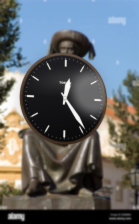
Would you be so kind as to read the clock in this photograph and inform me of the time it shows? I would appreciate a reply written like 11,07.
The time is 12,24
